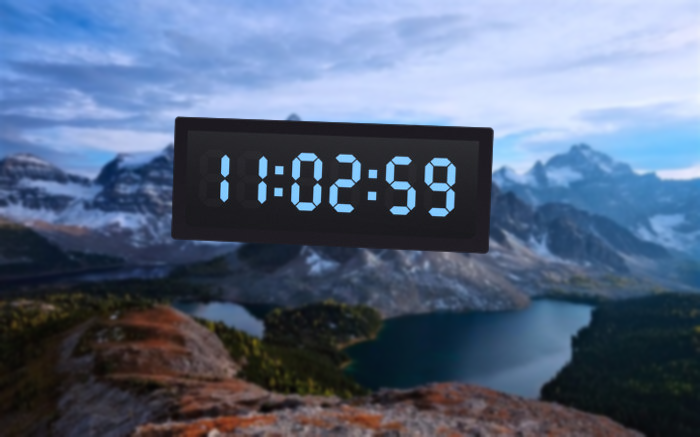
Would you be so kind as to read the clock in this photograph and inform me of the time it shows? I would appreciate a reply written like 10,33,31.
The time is 11,02,59
